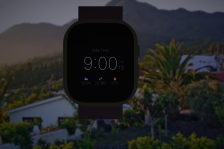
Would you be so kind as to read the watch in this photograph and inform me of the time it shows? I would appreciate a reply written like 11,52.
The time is 9,00
